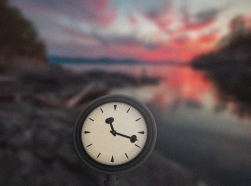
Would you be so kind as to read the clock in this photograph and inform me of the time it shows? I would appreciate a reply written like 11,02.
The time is 11,18
